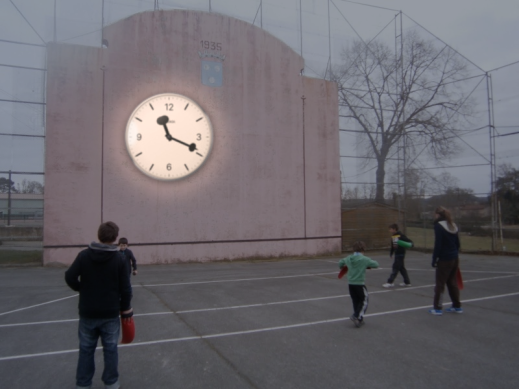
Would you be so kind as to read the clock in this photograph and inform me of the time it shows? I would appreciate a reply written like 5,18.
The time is 11,19
